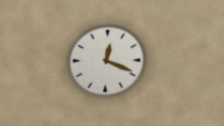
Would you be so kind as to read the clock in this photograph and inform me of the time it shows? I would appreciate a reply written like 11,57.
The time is 12,19
